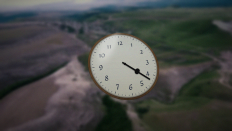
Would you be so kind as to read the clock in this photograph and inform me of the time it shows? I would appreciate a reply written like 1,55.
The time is 4,22
